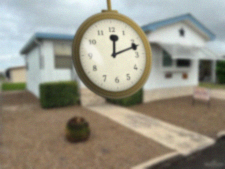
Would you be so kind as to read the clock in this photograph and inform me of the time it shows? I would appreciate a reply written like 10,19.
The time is 12,12
